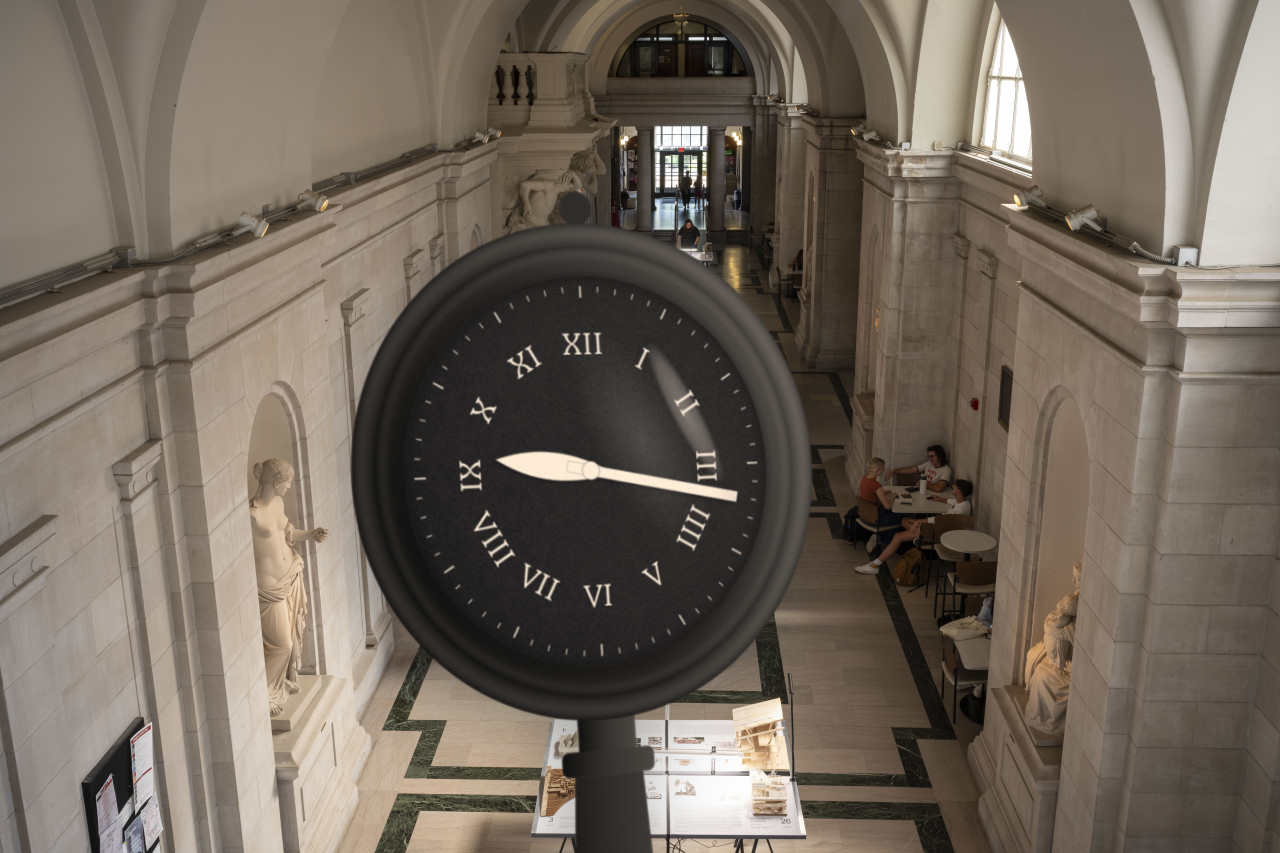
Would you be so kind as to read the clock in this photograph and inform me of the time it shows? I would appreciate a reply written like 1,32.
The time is 9,17
